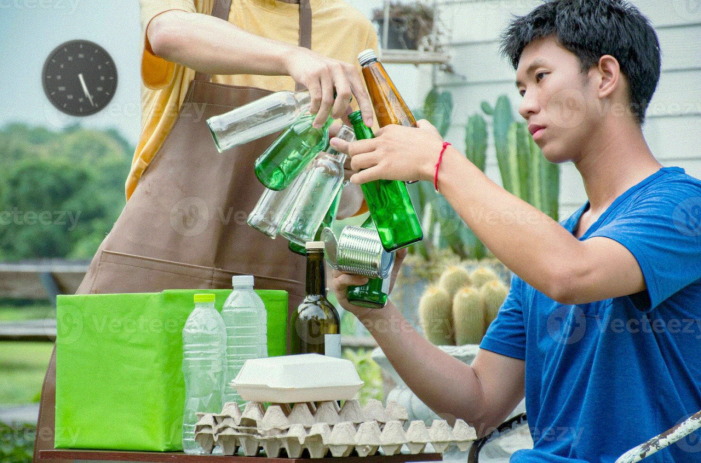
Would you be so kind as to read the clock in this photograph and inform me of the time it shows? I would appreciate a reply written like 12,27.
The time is 5,26
